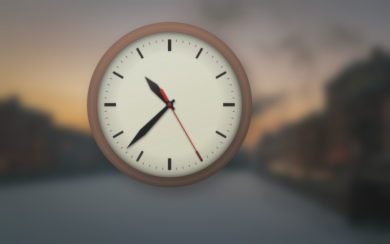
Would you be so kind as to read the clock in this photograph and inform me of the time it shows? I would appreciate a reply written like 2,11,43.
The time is 10,37,25
